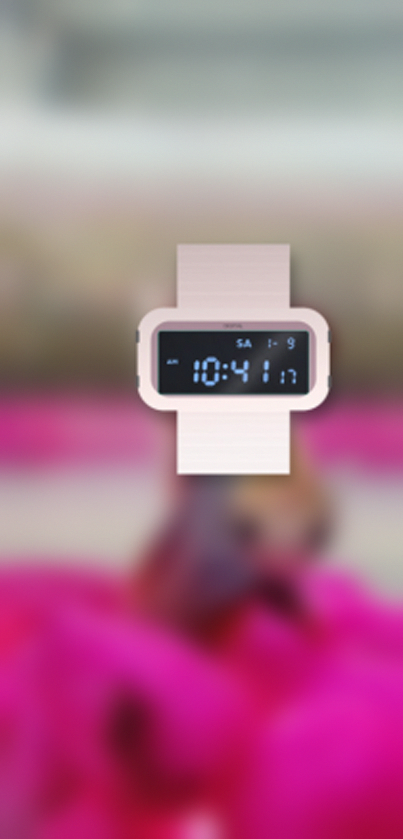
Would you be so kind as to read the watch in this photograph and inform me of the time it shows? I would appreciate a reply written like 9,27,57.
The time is 10,41,17
